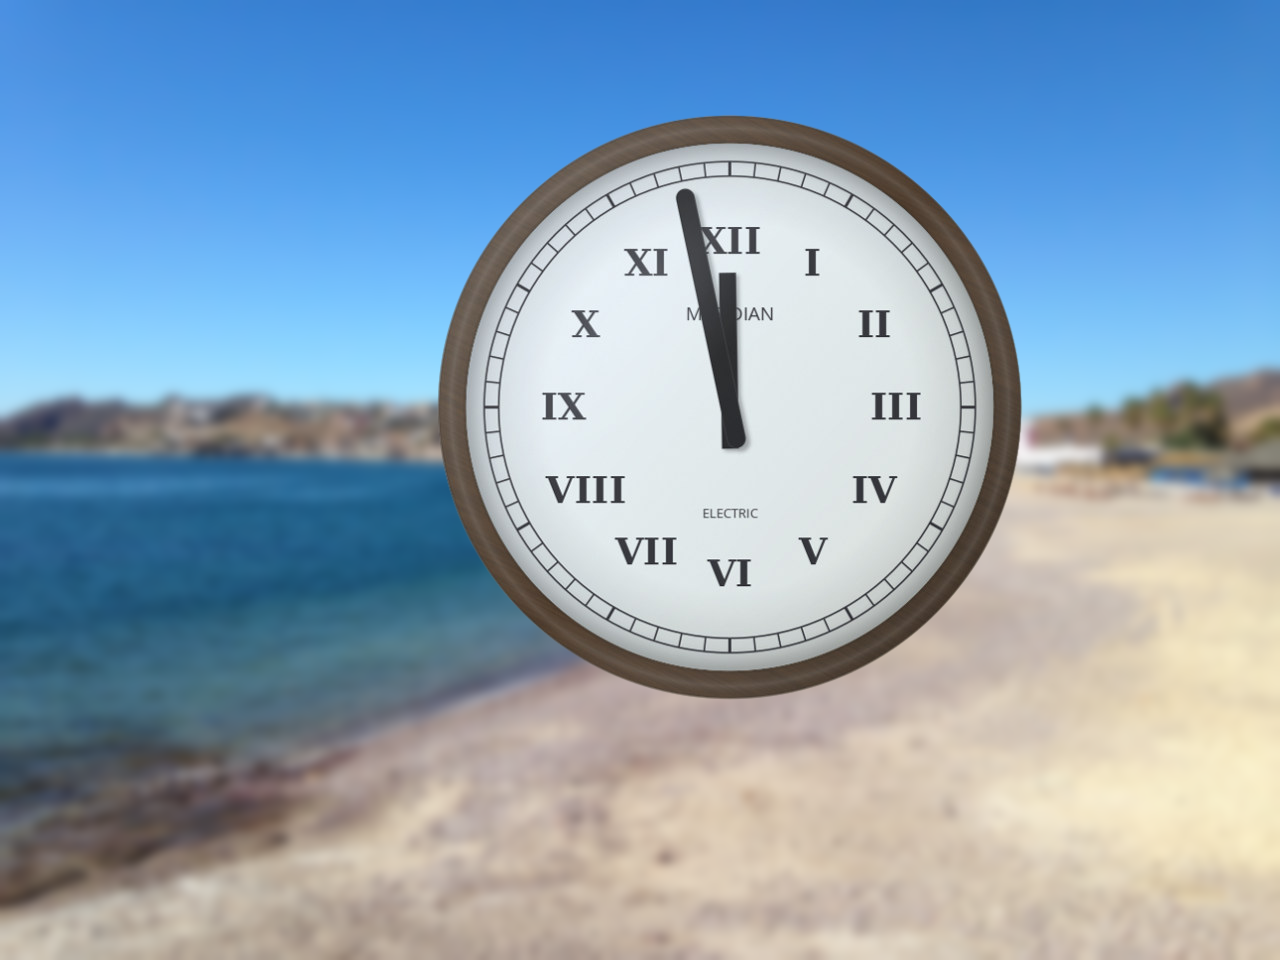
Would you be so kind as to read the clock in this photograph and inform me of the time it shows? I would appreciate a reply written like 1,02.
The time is 11,58
